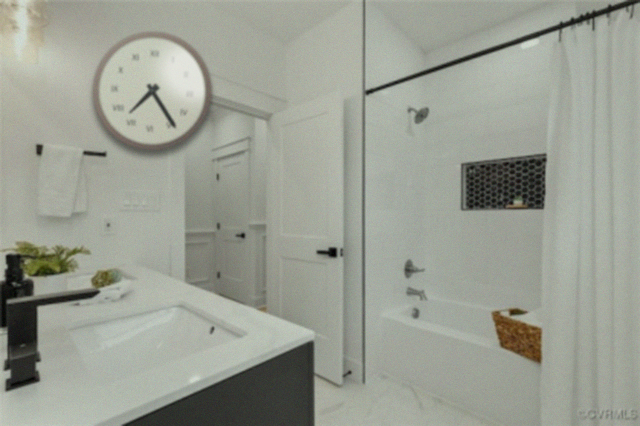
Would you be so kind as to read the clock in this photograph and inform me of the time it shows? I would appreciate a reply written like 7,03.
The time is 7,24
